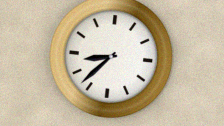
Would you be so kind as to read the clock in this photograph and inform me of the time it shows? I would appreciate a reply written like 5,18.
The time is 8,37
